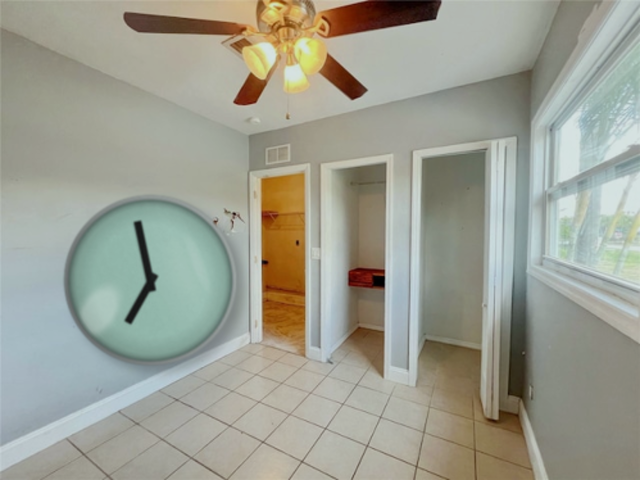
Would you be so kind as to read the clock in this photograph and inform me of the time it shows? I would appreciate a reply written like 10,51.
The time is 6,58
